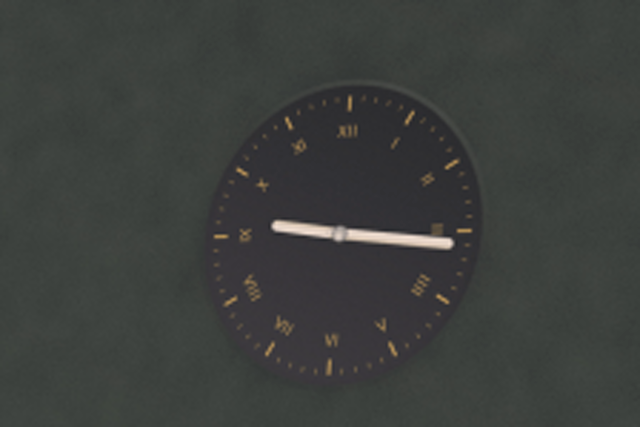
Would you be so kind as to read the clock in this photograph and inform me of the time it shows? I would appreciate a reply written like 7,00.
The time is 9,16
